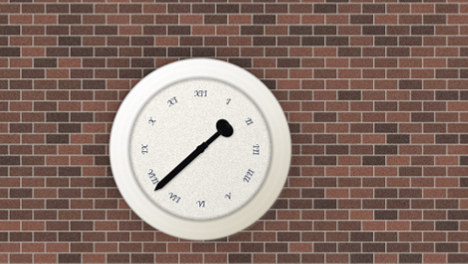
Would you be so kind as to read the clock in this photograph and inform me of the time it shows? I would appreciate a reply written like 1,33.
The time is 1,38
